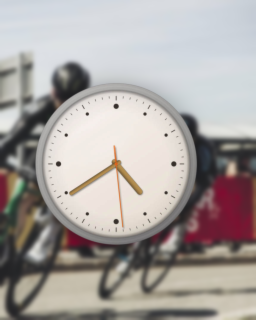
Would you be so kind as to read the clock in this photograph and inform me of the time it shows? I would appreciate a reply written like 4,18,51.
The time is 4,39,29
